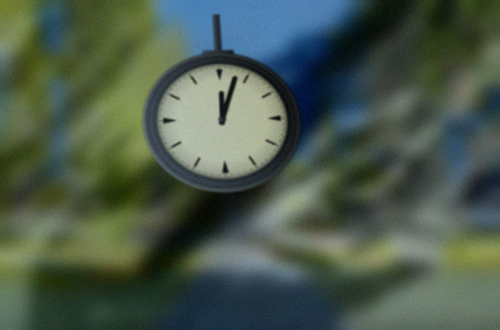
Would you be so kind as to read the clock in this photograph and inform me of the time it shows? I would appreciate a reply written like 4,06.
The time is 12,03
